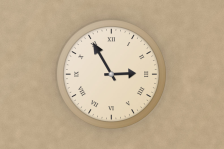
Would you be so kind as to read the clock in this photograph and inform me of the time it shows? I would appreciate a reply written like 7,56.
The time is 2,55
